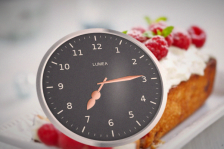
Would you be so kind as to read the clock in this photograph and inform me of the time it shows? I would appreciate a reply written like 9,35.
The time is 7,14
